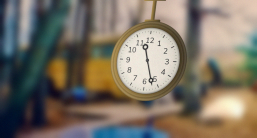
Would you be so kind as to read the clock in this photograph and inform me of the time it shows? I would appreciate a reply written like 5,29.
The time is 11,27
